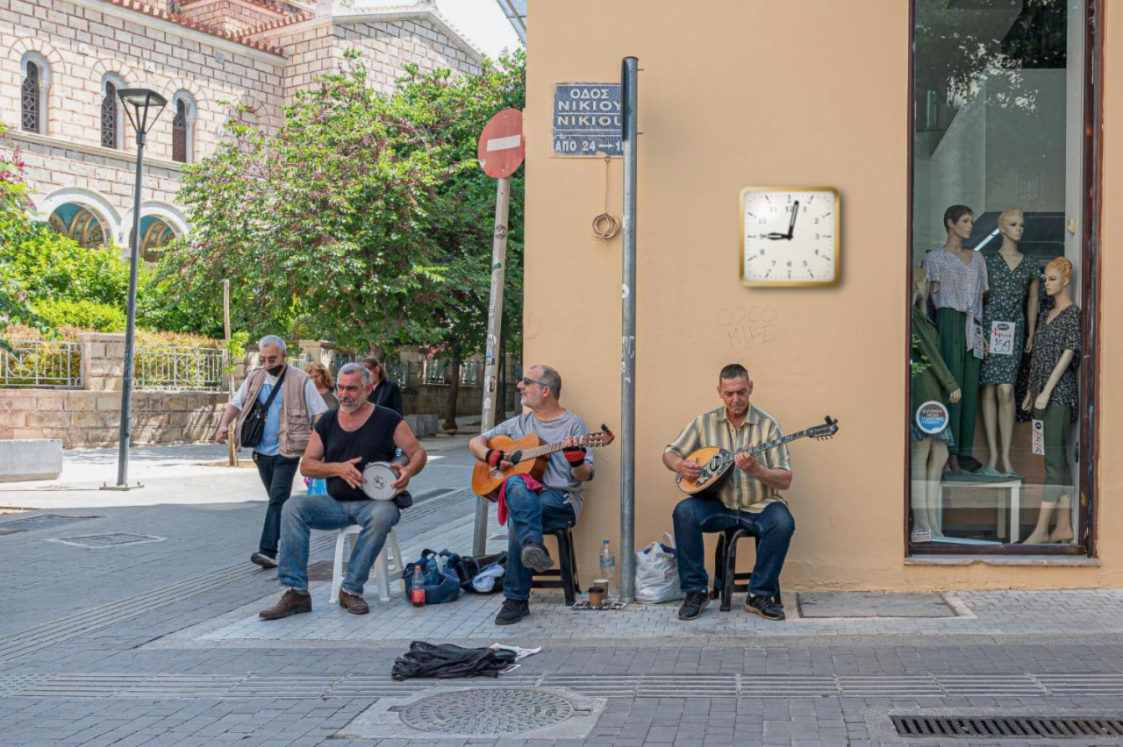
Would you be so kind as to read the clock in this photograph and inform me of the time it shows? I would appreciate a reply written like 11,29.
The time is 9,02
